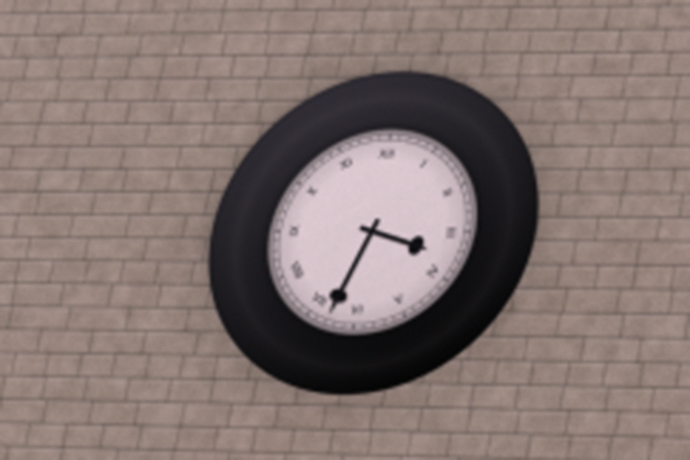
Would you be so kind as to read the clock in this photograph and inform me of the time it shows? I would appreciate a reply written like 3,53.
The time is 3,33
